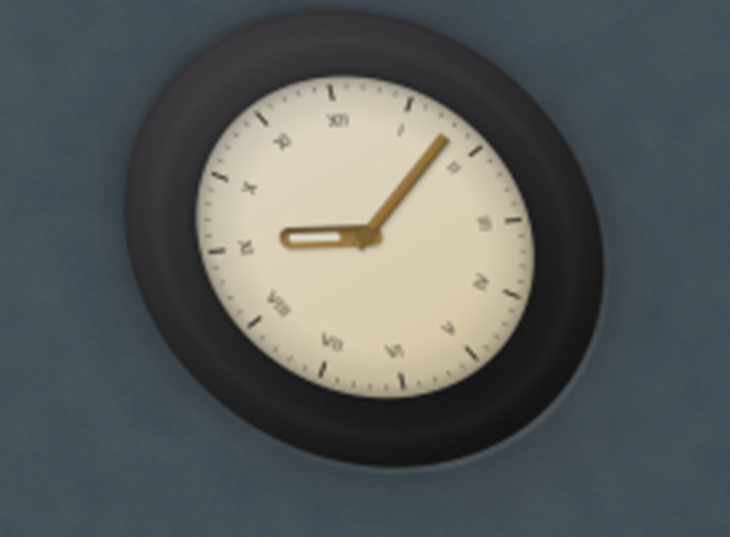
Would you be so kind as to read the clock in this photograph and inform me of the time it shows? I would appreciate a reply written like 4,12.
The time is 9,08
